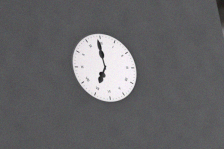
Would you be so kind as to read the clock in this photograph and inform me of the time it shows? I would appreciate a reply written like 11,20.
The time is 6,59
